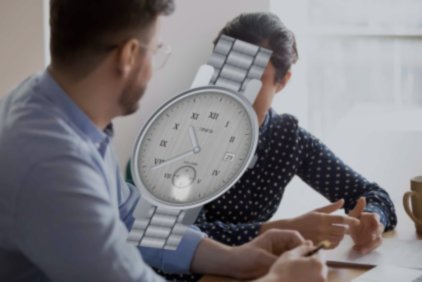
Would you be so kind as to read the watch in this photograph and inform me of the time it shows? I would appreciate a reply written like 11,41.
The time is 10,39
